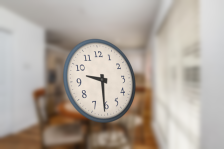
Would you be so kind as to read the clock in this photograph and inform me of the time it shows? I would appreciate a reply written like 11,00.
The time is 9,31
